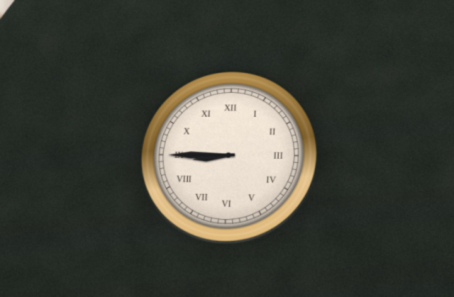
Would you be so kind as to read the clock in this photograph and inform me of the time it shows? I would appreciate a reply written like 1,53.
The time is 8,45
